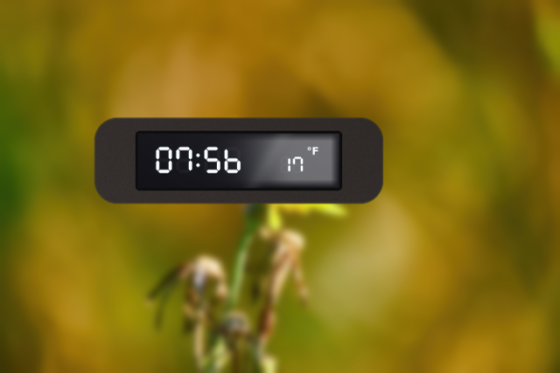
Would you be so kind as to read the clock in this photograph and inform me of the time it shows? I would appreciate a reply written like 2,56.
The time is 7,56
